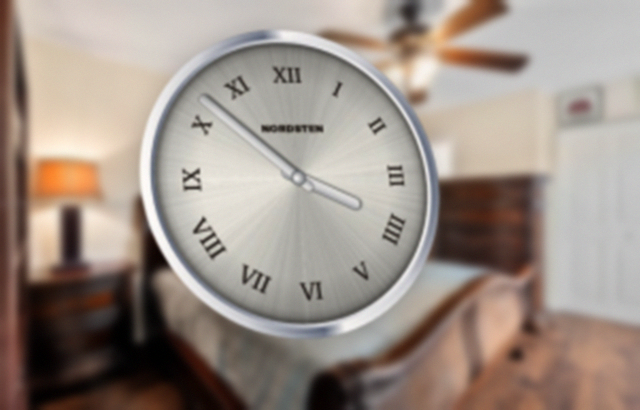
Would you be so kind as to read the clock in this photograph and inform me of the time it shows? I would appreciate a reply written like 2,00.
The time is 3,52
